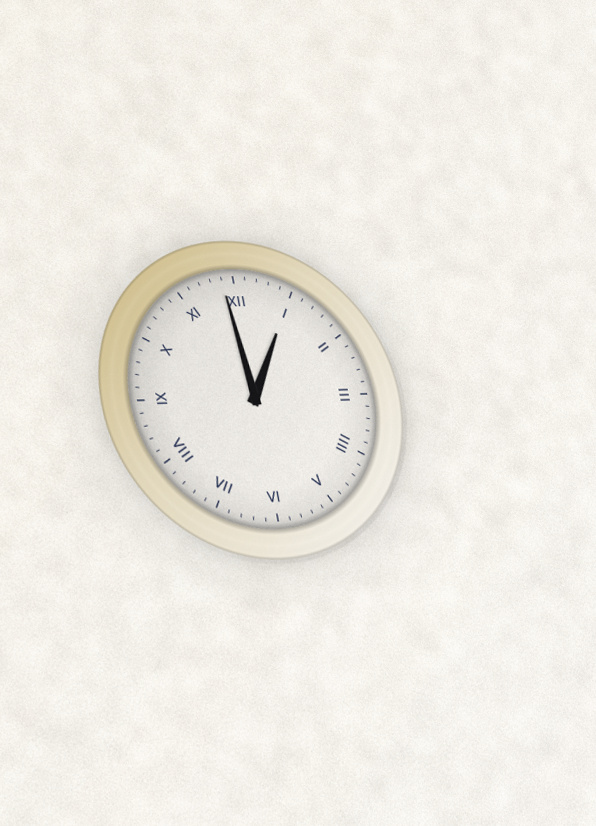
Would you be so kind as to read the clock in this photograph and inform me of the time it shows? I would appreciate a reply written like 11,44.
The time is 12,59
